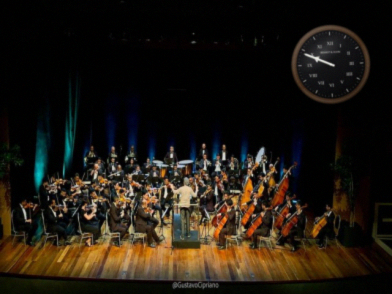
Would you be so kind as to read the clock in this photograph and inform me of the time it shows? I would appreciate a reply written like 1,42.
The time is 9,49
